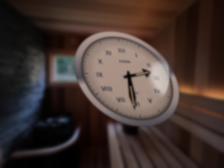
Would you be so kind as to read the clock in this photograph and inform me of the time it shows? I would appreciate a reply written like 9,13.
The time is 2,31
